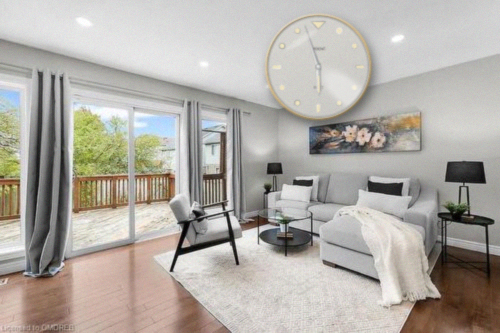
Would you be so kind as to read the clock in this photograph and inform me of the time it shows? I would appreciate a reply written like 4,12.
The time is 5,57
